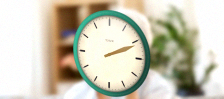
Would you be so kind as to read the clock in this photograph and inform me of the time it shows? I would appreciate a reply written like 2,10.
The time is 2,11
